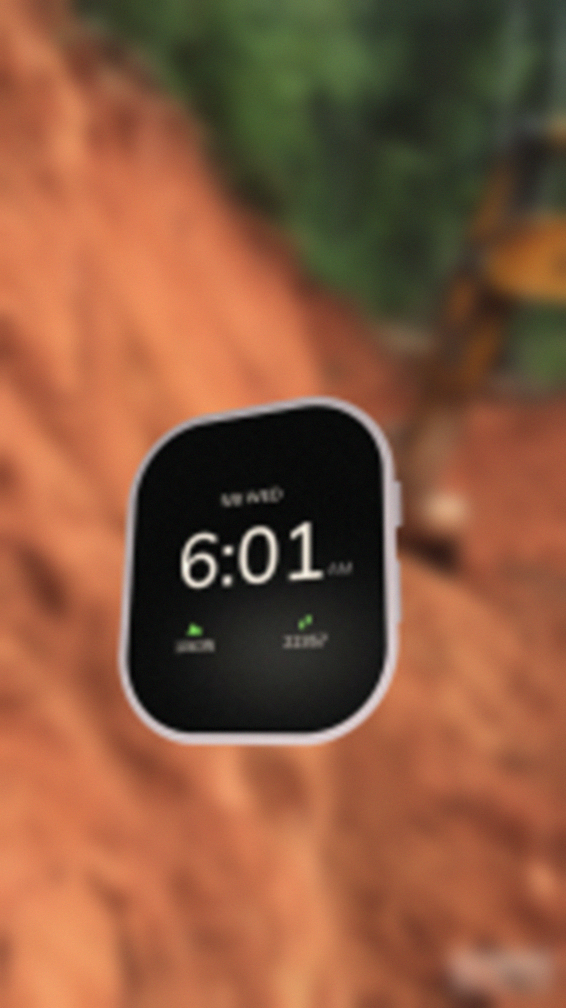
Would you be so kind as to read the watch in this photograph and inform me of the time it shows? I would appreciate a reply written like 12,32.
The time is 6,01
